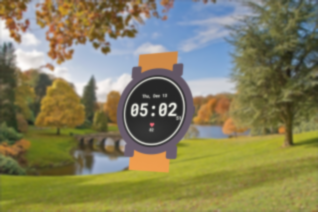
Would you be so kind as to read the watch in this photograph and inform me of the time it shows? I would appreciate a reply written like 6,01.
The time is 5,02
